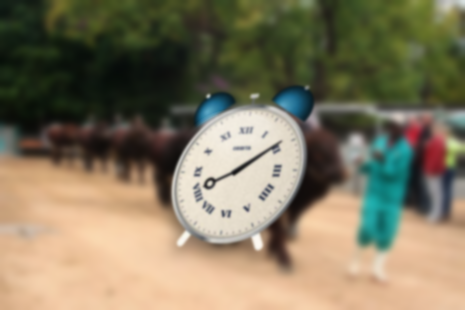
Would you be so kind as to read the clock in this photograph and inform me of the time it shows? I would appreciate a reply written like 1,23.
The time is 8,09
